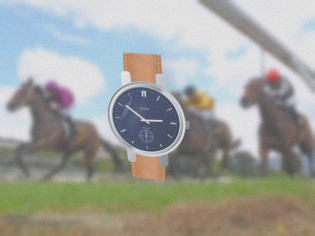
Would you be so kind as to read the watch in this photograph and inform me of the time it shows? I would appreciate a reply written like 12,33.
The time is 2,51
